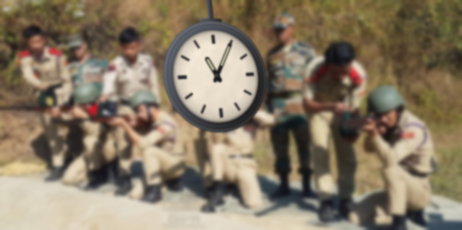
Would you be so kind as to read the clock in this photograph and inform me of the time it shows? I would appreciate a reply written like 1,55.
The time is 11,05
